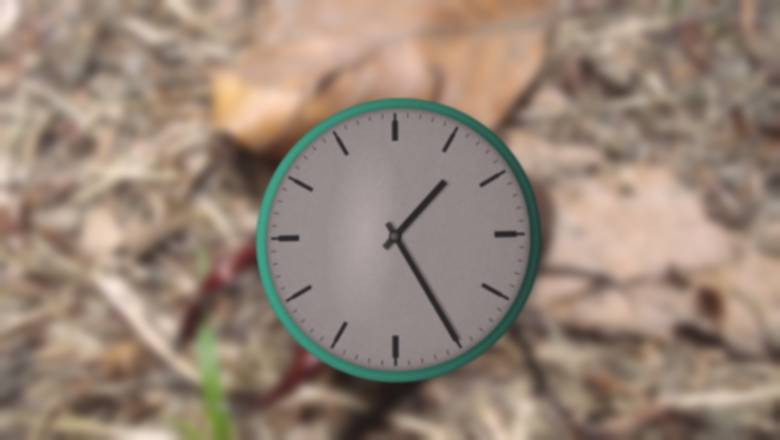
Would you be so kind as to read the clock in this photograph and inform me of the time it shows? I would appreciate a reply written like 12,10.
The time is 1,25
